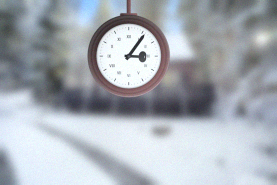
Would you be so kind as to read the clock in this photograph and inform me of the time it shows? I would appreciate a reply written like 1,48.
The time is 3,06
